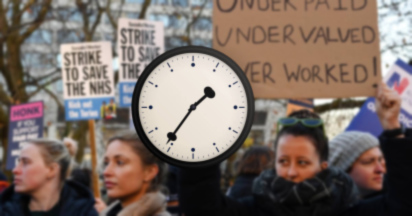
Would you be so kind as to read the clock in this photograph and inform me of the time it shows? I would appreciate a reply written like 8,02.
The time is 1,36
